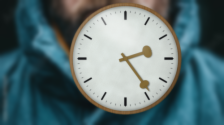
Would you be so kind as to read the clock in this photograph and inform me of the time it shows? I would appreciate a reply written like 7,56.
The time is 2,24
